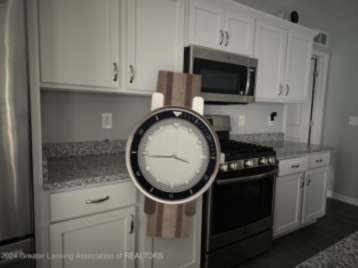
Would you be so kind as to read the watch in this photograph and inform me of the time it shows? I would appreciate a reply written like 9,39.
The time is 3,44
